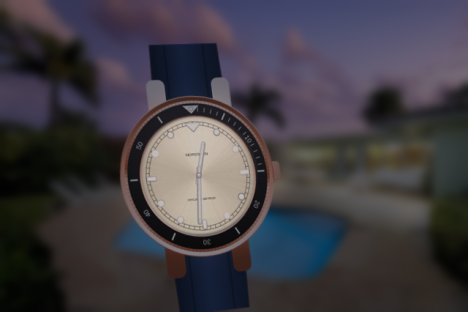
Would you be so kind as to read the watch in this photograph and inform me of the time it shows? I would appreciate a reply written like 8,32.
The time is 12,31
